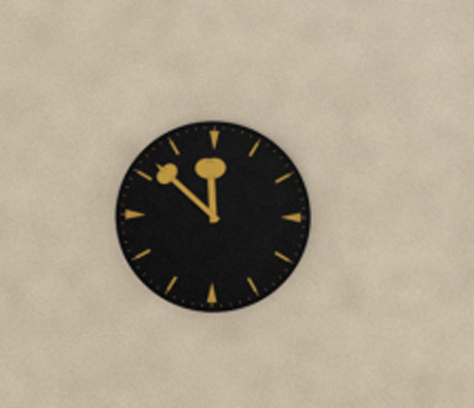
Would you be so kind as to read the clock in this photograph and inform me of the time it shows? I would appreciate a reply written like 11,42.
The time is 11,52
